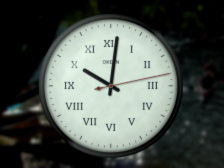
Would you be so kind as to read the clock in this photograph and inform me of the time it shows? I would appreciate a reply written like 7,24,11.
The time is 10,01,13
